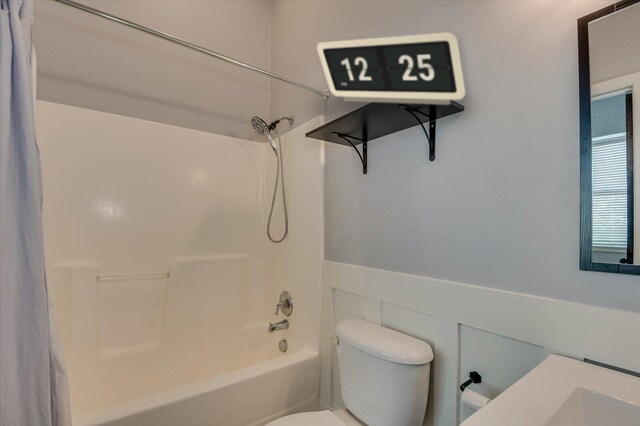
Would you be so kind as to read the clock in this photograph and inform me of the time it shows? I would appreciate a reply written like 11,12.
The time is 12,25
